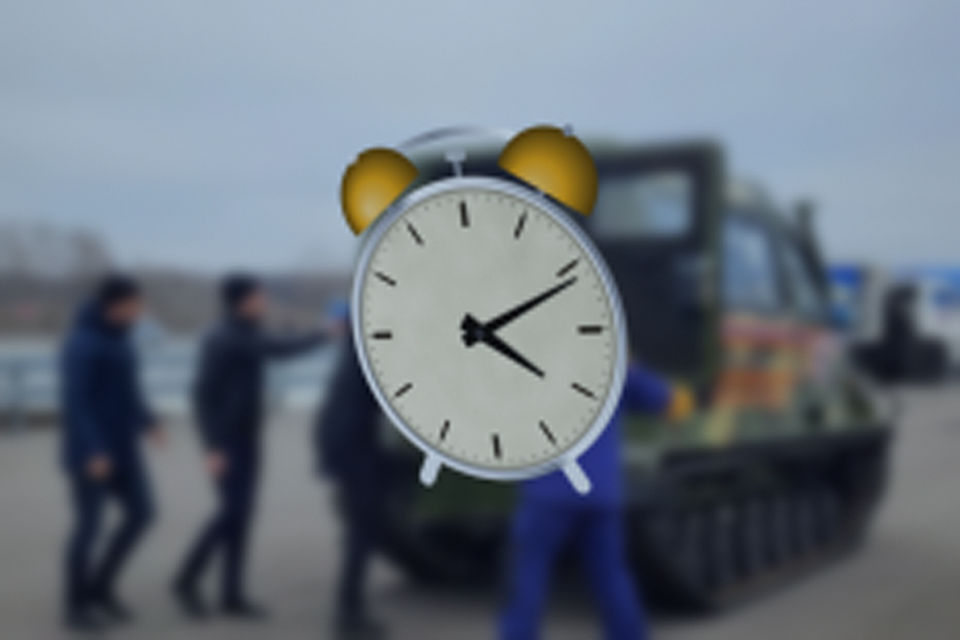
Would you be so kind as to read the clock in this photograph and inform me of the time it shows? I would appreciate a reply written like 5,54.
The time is 4,11
